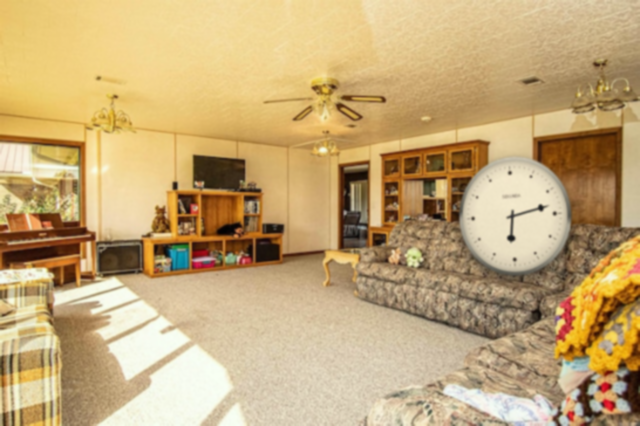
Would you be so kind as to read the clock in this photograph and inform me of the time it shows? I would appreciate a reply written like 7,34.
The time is 6,13
